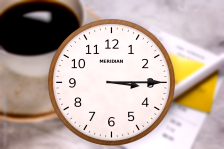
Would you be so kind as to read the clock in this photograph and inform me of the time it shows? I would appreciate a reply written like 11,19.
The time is 3,15
